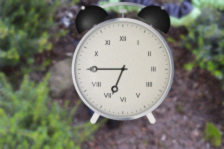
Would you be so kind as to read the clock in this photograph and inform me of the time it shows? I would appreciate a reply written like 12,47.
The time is 6,45
